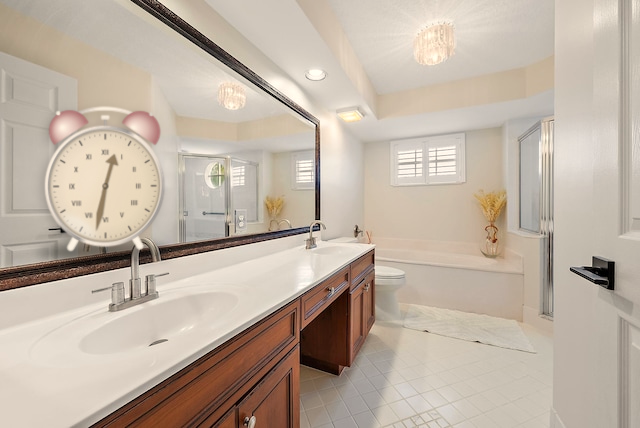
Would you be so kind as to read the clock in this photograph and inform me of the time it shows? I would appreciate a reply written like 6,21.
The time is 12,32
